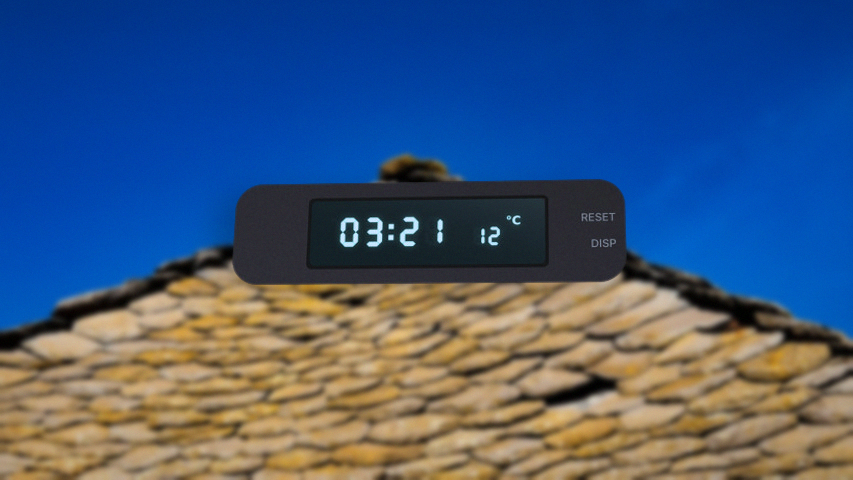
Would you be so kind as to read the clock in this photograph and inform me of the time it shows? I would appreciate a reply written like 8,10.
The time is 3,21
